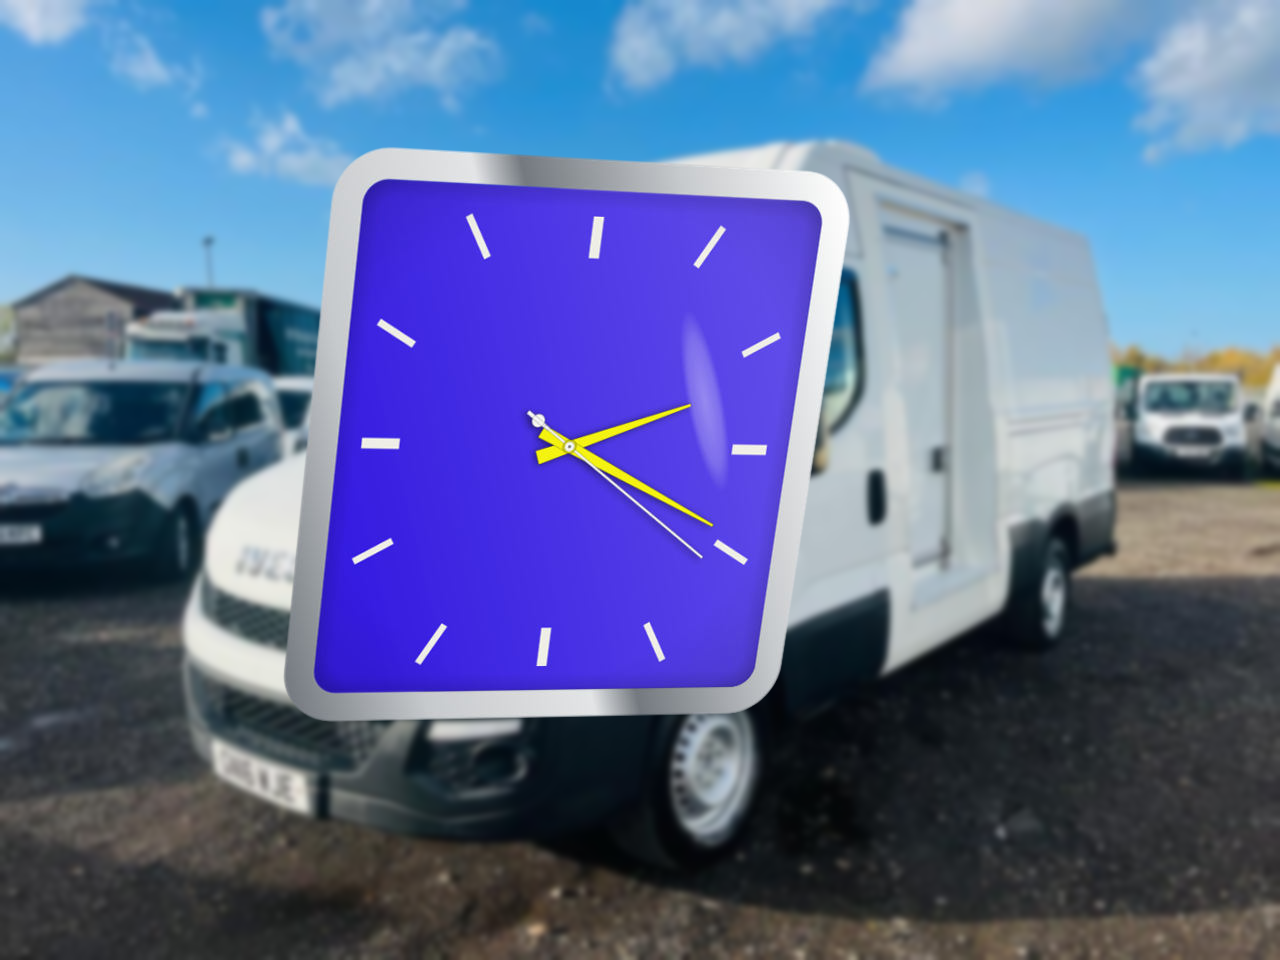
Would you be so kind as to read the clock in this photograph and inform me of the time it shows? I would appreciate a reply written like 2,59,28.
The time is 2,19,21
